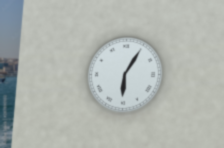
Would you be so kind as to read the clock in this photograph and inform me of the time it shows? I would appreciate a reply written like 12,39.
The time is 6,05
